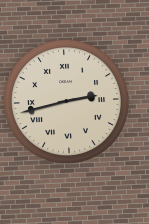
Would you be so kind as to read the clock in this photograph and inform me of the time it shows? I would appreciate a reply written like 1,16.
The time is 2,43
